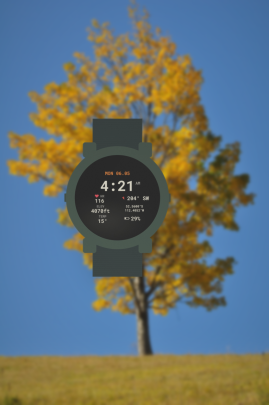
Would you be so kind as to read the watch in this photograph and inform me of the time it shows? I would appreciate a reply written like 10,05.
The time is 4,21
